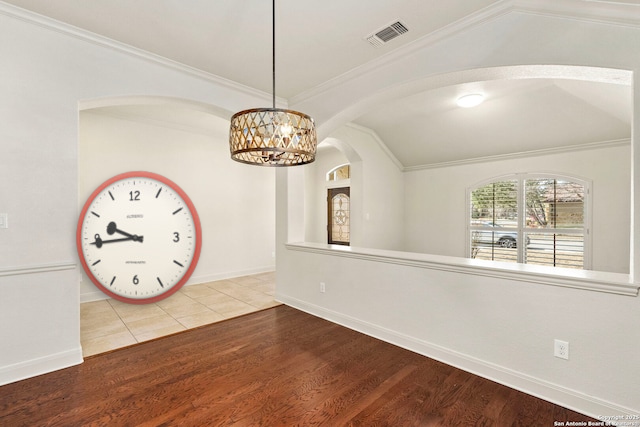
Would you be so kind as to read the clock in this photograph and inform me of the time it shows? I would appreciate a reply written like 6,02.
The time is 9,44
